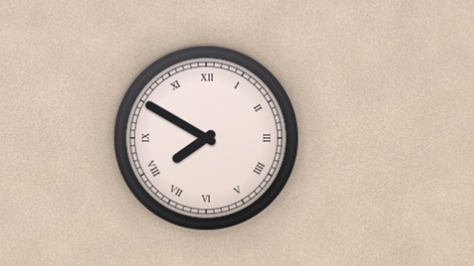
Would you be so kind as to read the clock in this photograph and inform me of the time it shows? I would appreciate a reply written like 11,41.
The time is 7,50
